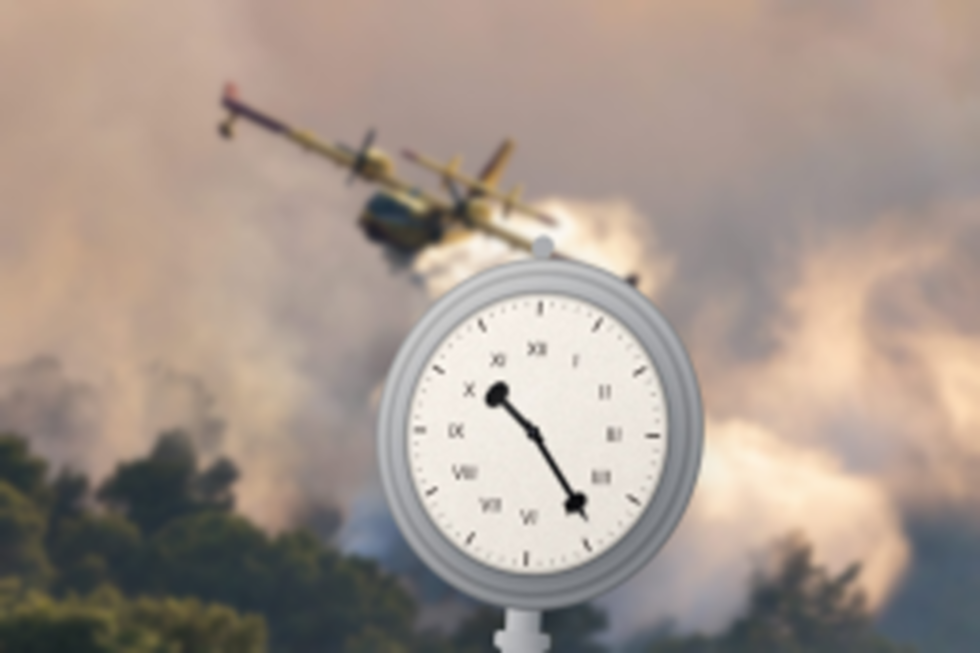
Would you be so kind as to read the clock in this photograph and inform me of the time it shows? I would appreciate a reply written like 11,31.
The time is 10,24
